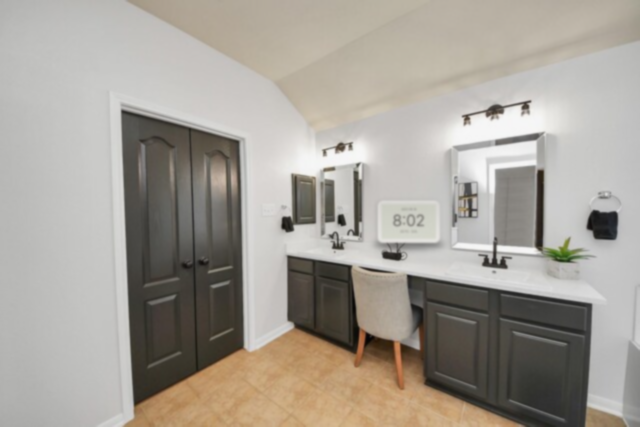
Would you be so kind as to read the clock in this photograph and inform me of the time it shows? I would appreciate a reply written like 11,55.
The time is 8,02
